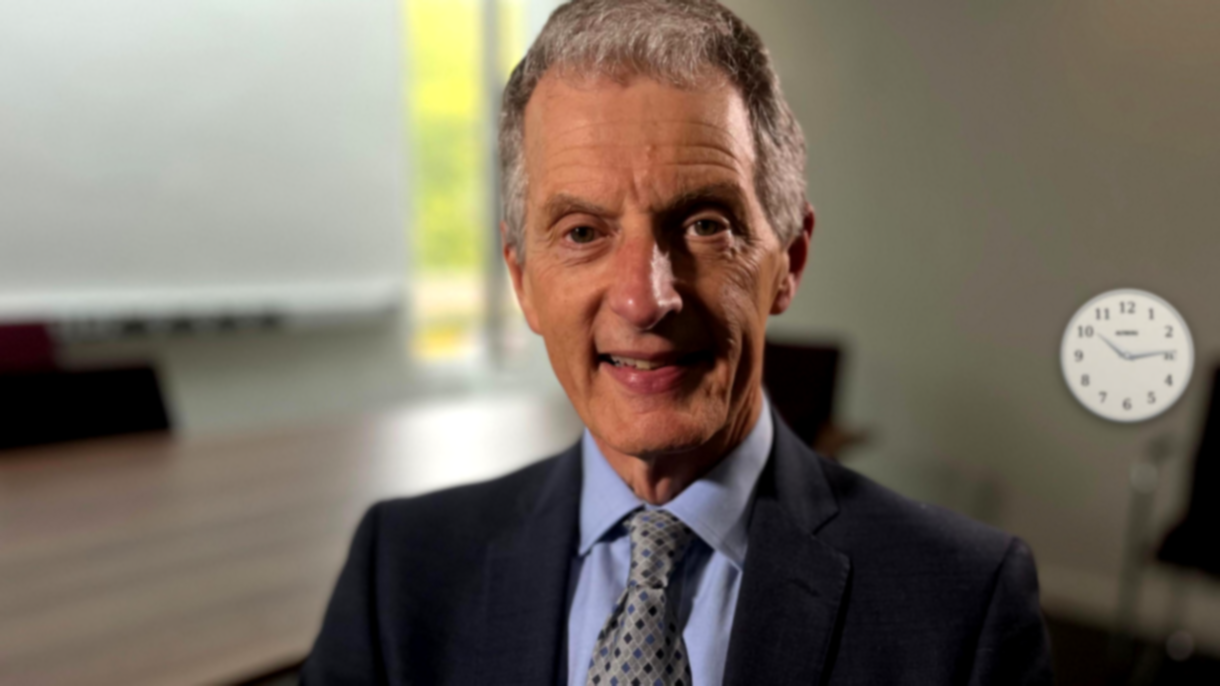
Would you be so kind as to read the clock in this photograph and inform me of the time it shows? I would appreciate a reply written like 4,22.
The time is 10,14
